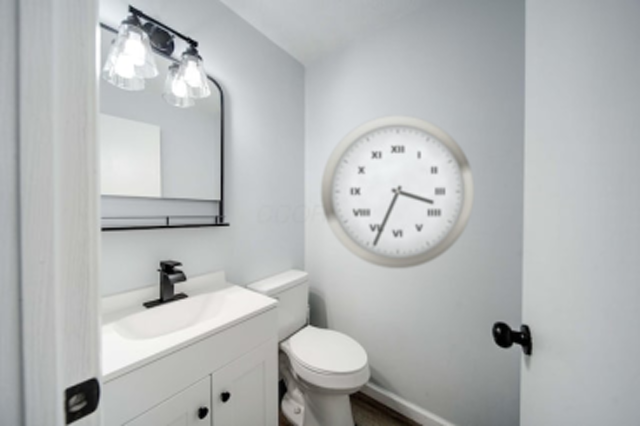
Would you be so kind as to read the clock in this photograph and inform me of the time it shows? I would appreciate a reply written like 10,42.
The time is 3,34
